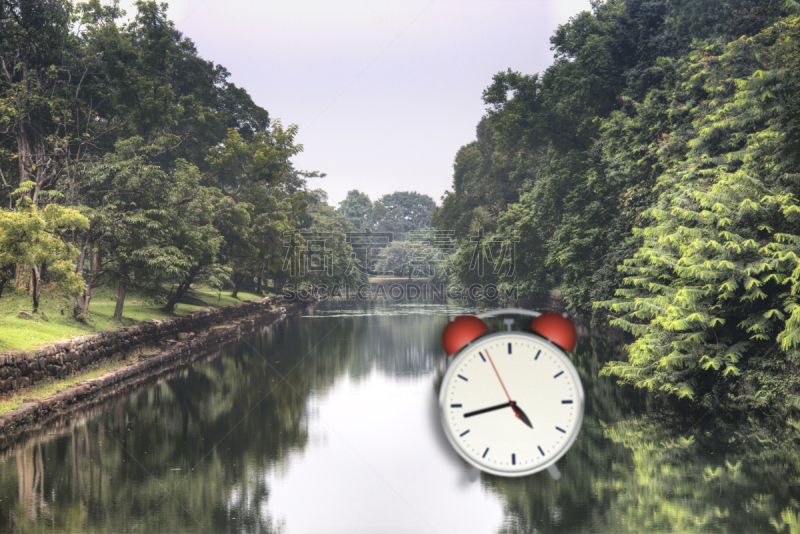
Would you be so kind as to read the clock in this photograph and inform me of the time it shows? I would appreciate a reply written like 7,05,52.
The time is 4,42,56
